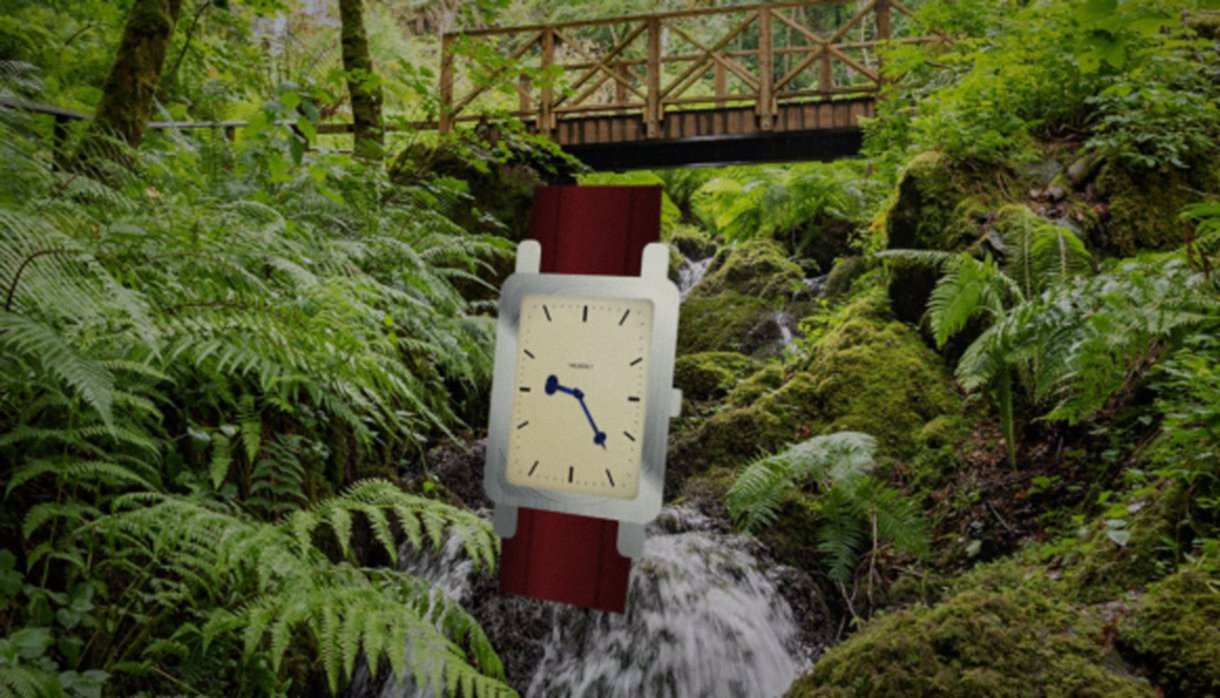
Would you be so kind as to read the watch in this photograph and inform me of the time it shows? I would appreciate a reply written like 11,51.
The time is 9,24
